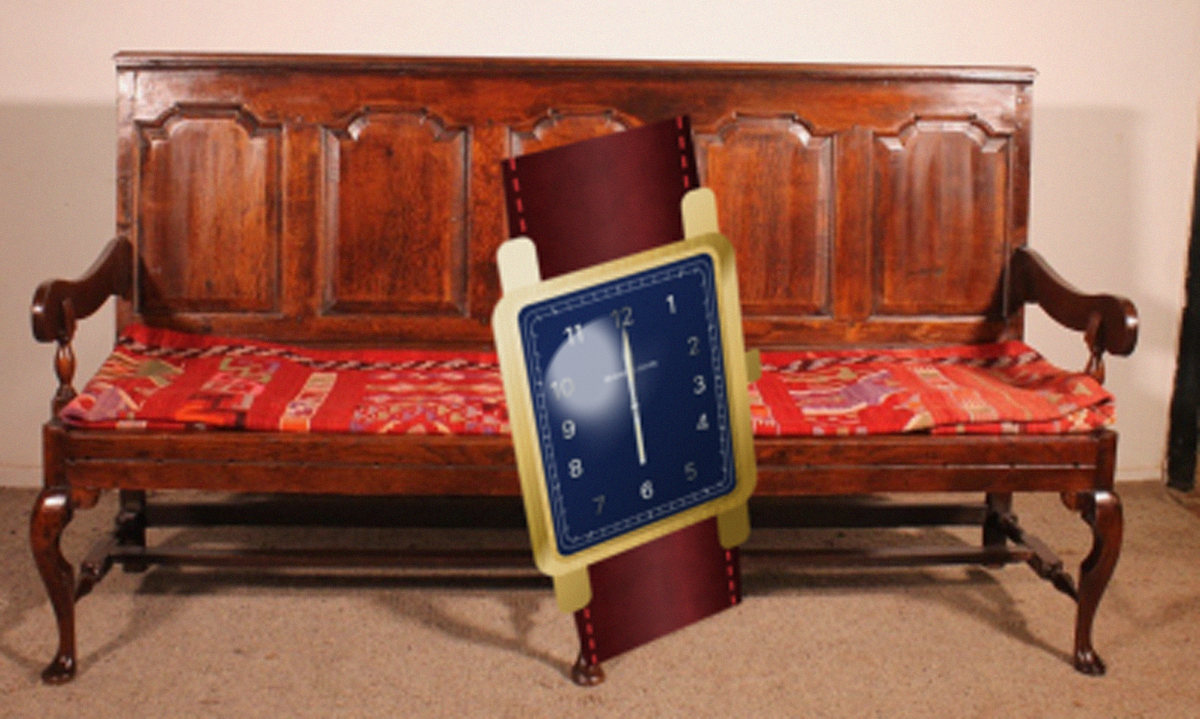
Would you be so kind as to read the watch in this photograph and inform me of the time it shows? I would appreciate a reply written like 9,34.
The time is 6,00
